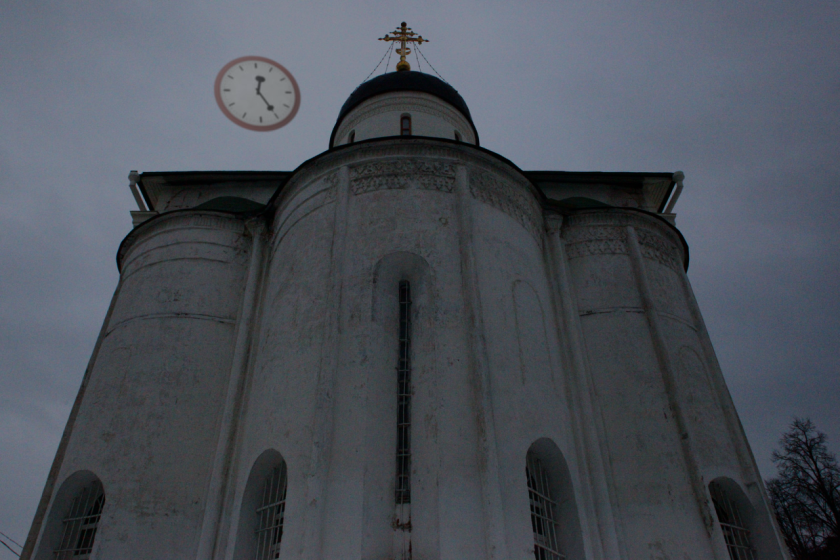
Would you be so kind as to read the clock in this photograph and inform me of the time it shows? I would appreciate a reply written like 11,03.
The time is 12,25
